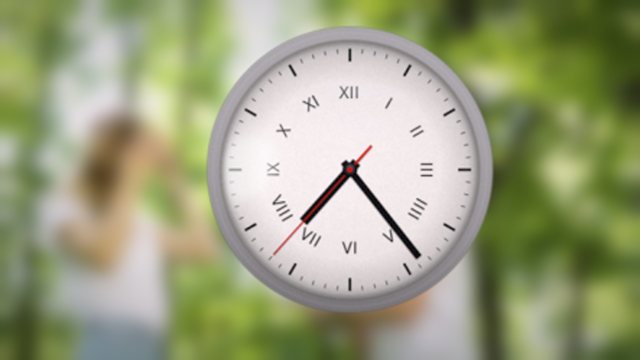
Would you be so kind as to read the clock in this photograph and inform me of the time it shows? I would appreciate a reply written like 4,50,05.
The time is 7,23,37
